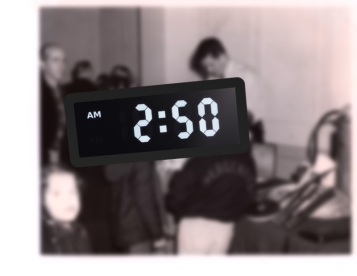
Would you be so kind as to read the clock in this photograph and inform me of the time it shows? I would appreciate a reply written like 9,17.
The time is 2,50
